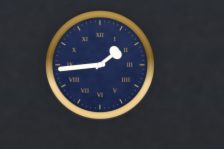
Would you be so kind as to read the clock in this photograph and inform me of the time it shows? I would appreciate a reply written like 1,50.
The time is 1,44
